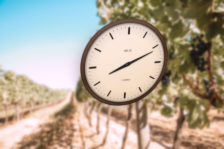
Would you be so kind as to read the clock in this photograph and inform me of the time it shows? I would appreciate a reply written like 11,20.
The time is 8,11
